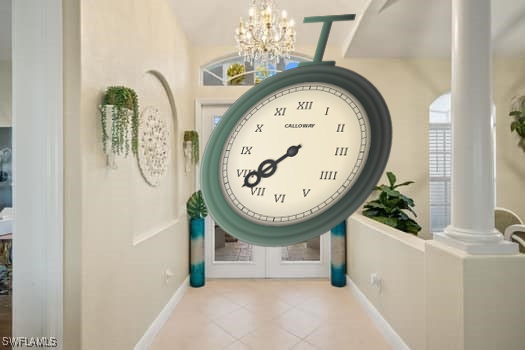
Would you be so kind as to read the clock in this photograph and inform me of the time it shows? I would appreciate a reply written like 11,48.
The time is 7,38
